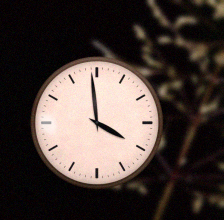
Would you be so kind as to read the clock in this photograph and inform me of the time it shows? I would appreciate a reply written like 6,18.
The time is 3,59
